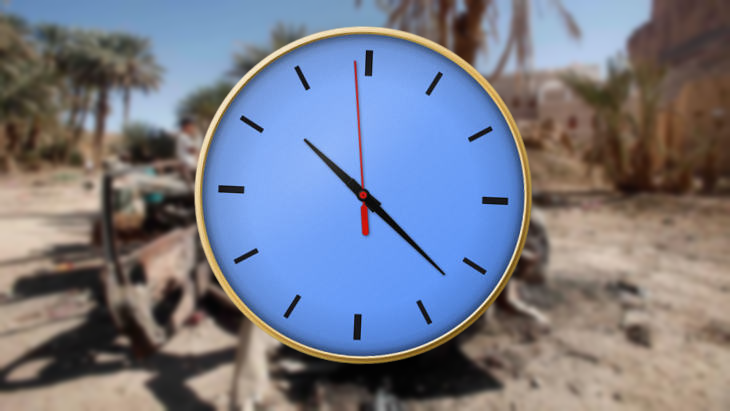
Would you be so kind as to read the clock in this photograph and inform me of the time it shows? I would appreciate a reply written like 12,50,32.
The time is 10,21,59
